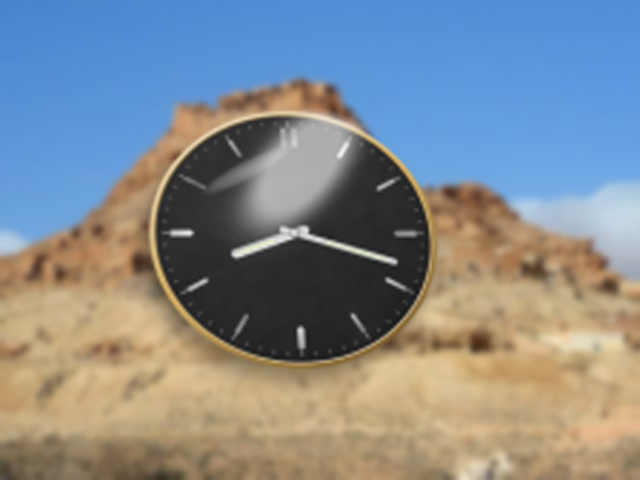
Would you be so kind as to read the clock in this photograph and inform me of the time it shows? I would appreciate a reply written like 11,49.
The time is 8,18
